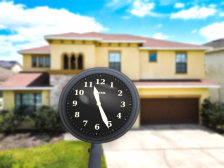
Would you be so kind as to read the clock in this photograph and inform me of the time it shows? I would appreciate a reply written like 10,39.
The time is 11,26
